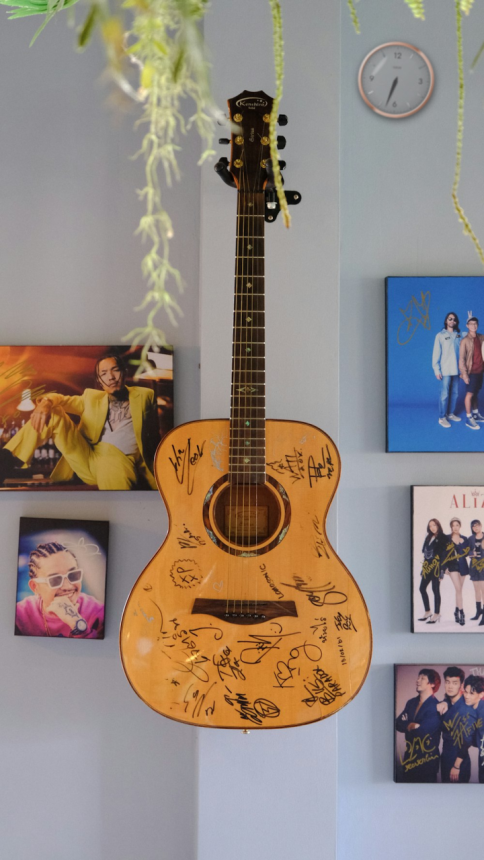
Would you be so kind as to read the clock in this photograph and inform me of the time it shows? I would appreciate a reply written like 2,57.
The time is 6,33
